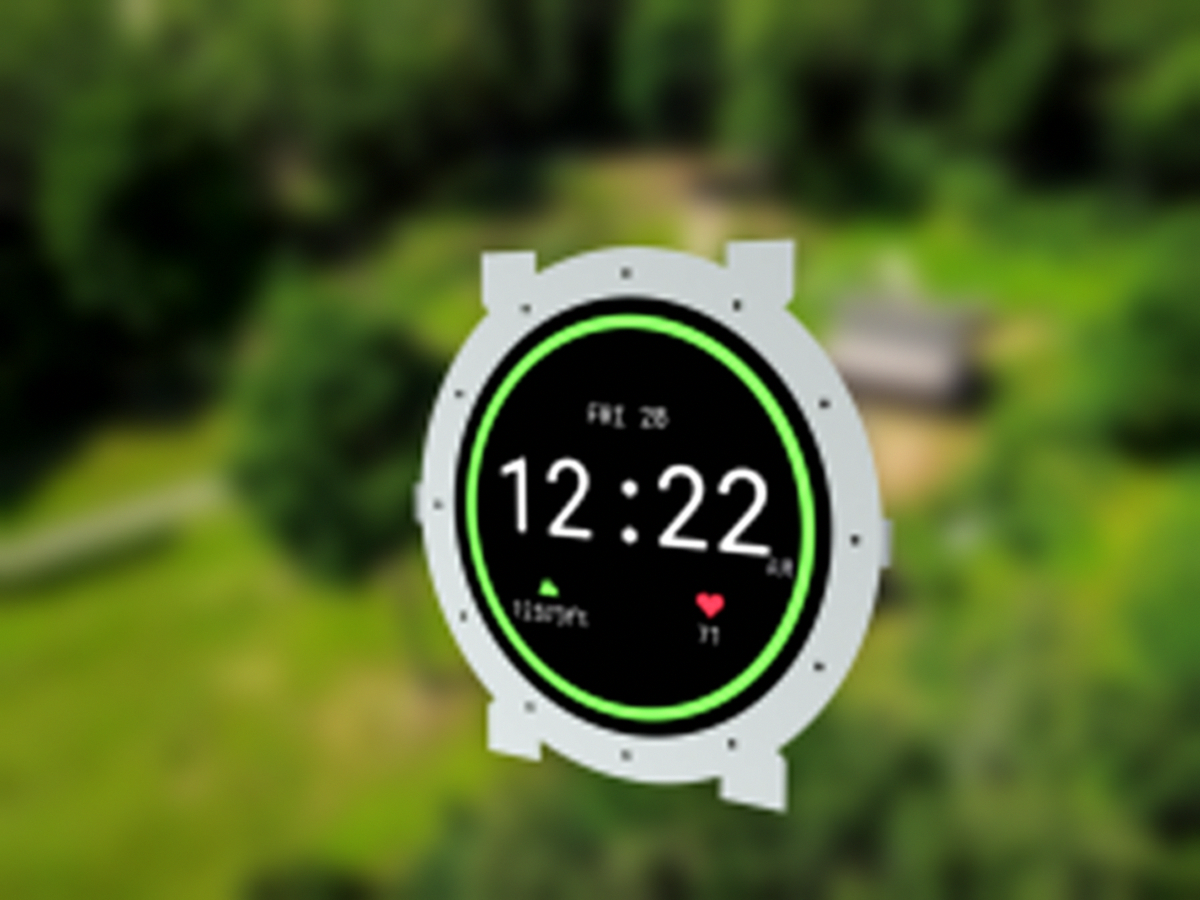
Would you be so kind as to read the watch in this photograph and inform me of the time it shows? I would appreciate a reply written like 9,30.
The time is 12,22
